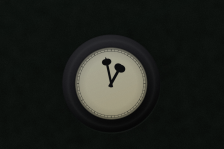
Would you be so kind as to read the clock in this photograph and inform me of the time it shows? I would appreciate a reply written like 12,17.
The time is 12,58
